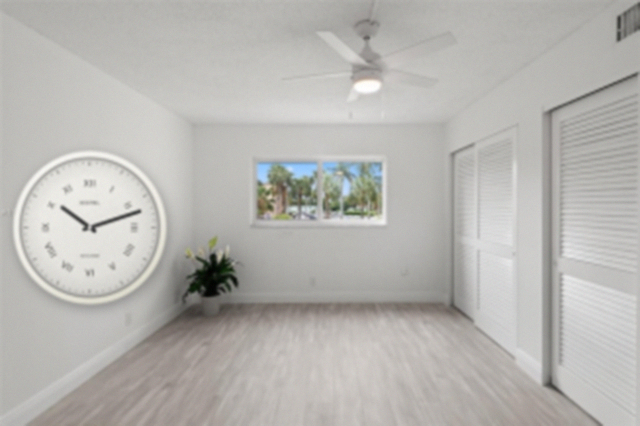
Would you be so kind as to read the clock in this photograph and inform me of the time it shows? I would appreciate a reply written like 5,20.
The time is 10,12
